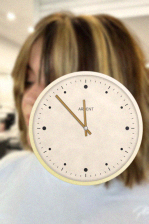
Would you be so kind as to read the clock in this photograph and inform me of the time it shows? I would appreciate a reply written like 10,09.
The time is 11,53
